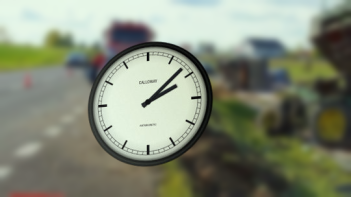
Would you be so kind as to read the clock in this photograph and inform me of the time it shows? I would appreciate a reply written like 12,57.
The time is 2,08
